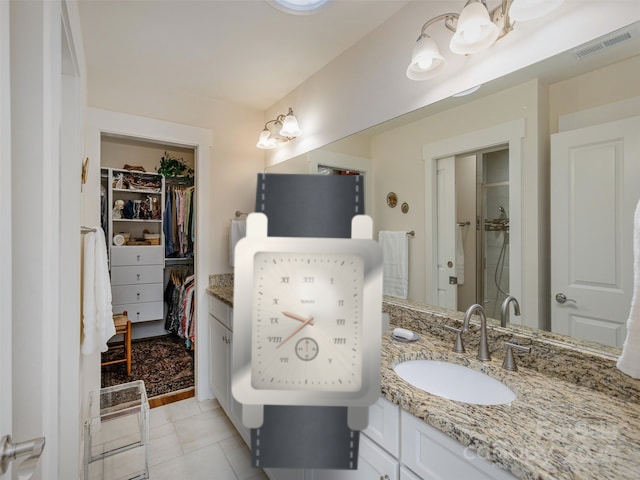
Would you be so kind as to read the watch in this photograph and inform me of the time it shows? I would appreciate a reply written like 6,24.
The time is 9,38
